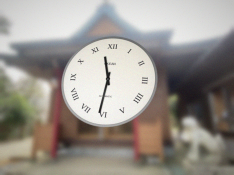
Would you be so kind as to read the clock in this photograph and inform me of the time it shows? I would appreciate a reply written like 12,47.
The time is 11,31
